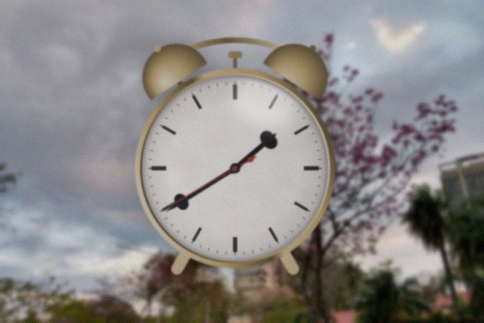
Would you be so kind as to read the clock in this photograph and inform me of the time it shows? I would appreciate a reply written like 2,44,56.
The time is 1,39,40
